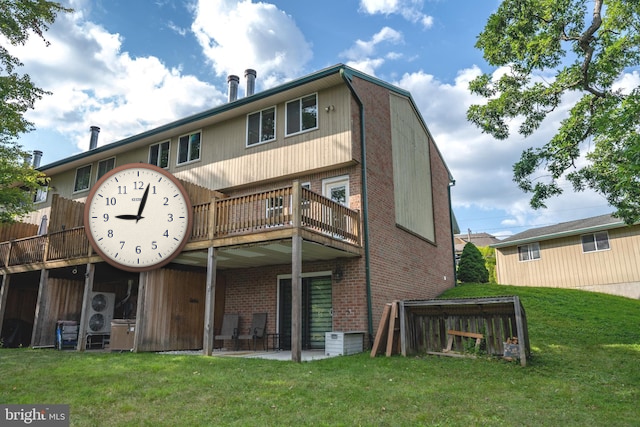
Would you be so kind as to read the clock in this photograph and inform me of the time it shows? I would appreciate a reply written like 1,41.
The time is 9,03
